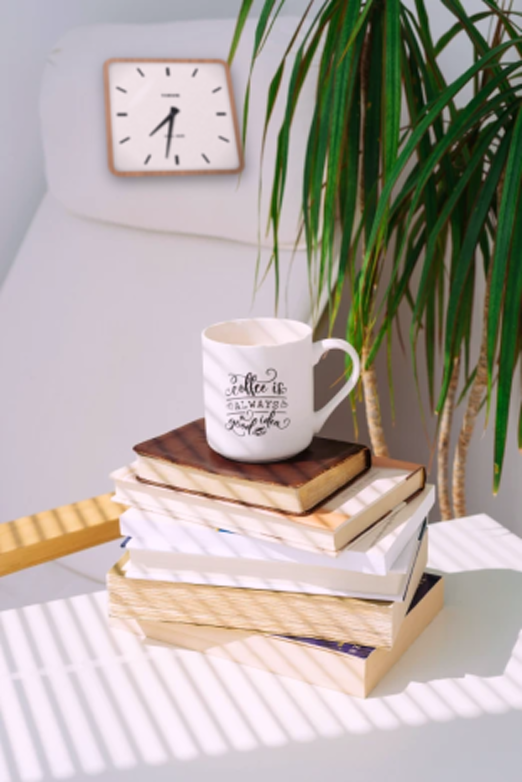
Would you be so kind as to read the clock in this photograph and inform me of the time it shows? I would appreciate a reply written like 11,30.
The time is 7,32
